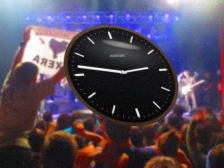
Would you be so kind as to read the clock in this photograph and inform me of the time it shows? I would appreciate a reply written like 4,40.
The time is 2,47
